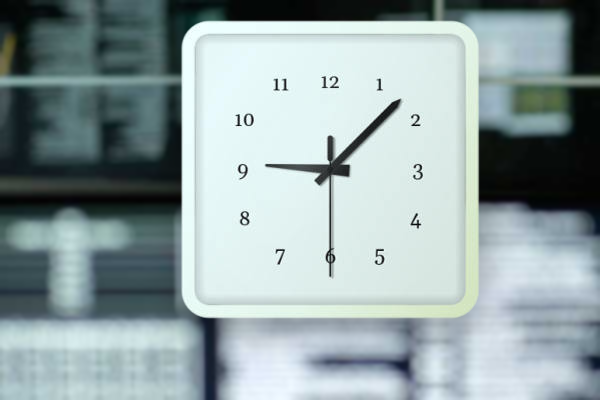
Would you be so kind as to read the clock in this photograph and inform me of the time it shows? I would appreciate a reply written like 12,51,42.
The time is 9,07,30
